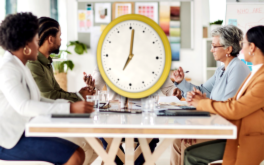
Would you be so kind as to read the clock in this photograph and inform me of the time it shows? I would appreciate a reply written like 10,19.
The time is 7,01
